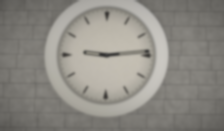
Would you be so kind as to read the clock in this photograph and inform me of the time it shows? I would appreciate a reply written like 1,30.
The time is 9,14
